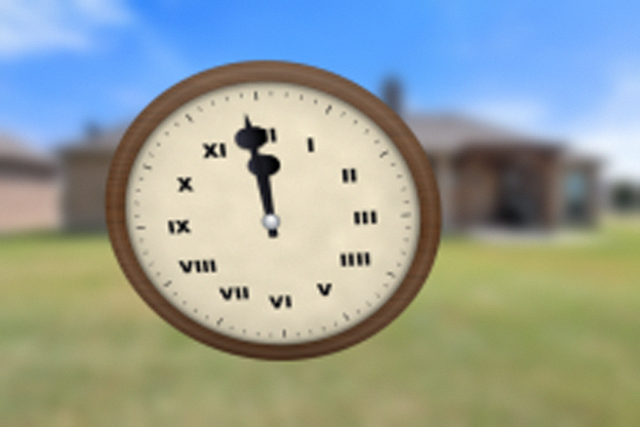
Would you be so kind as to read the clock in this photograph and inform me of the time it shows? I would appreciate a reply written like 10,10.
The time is 11,59
